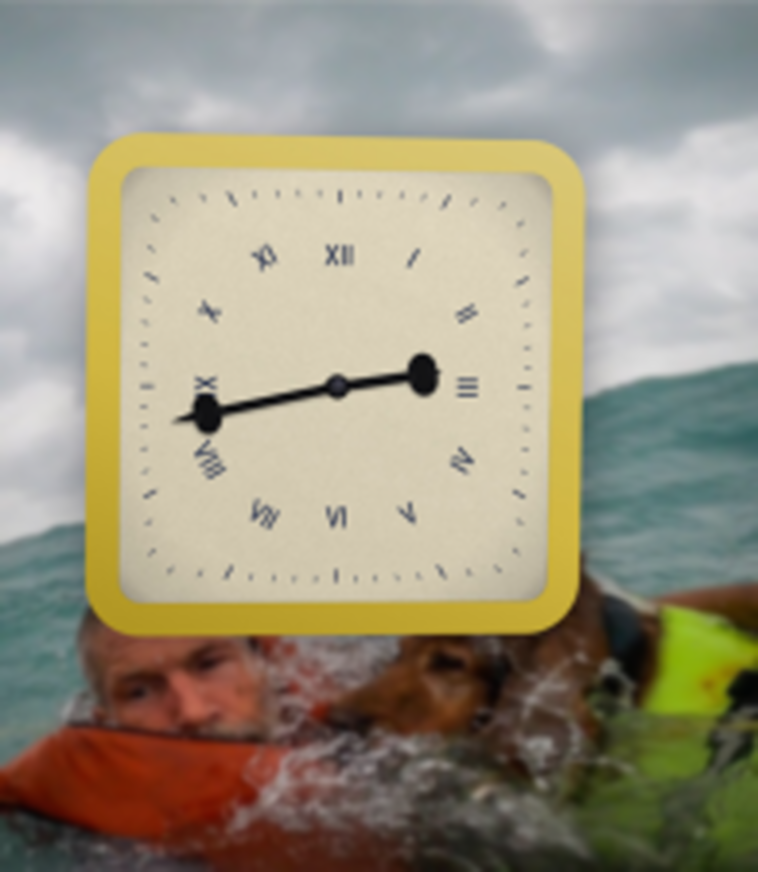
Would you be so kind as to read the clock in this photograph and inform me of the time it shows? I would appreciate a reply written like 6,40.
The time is 2,43
